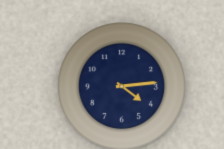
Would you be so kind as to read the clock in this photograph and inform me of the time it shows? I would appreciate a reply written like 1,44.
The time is 4,14
